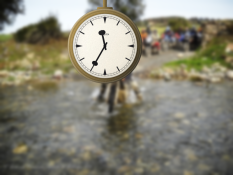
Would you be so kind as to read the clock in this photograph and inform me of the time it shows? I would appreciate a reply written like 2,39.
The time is 11,35
